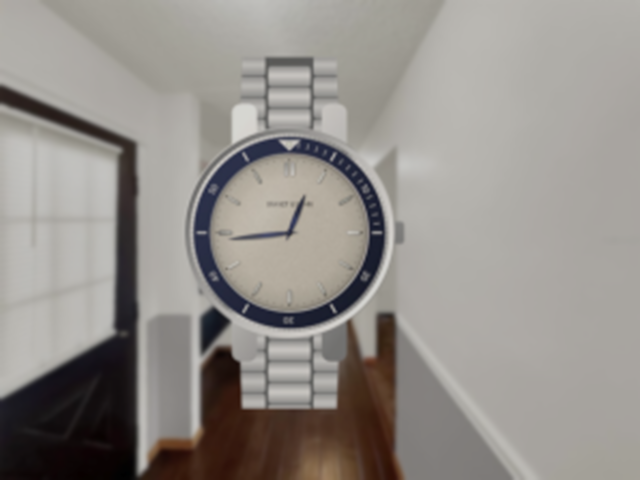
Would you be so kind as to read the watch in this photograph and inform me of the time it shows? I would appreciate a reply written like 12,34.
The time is 12,44
